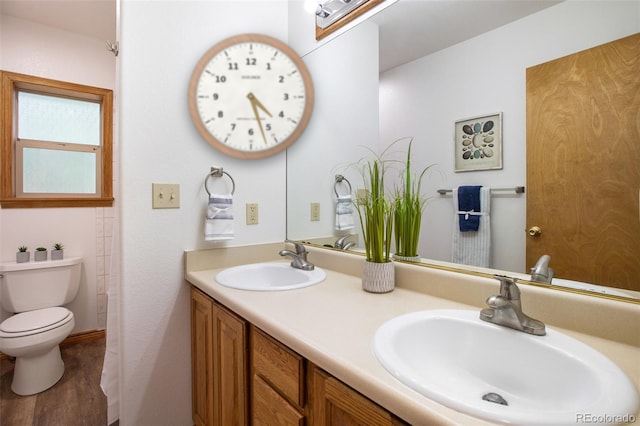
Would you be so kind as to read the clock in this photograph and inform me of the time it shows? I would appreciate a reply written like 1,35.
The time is 4,27
